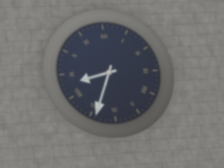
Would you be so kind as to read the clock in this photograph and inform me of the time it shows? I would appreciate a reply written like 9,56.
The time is 8,34
